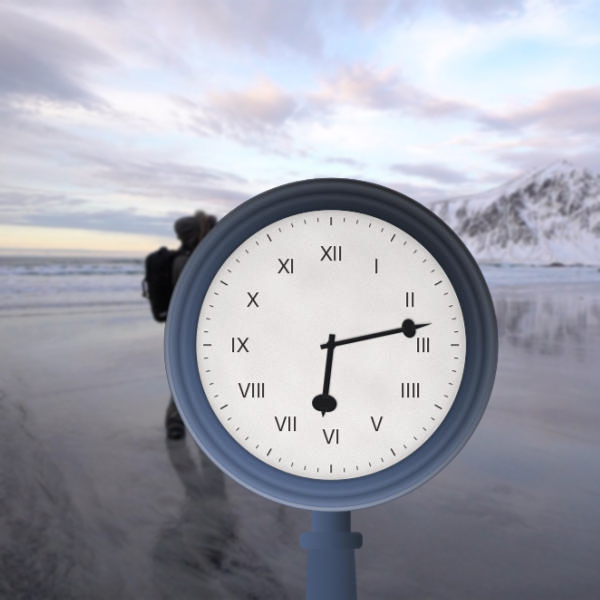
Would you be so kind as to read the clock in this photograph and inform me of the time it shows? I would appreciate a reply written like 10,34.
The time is 6,13
